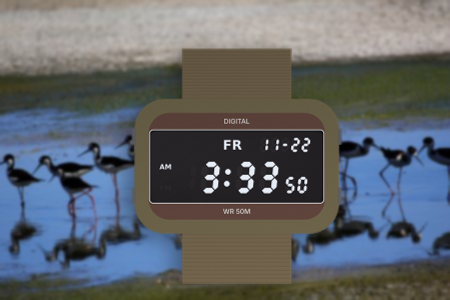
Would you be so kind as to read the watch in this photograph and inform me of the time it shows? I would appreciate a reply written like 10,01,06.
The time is 3,33,50
